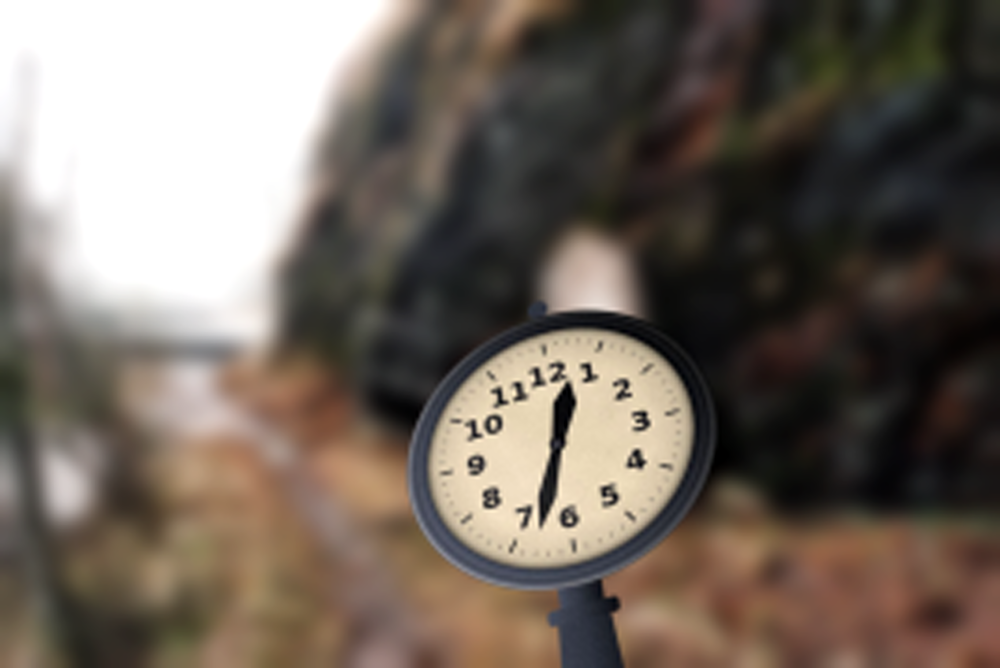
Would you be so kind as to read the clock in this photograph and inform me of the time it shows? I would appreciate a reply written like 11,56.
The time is 12,33
